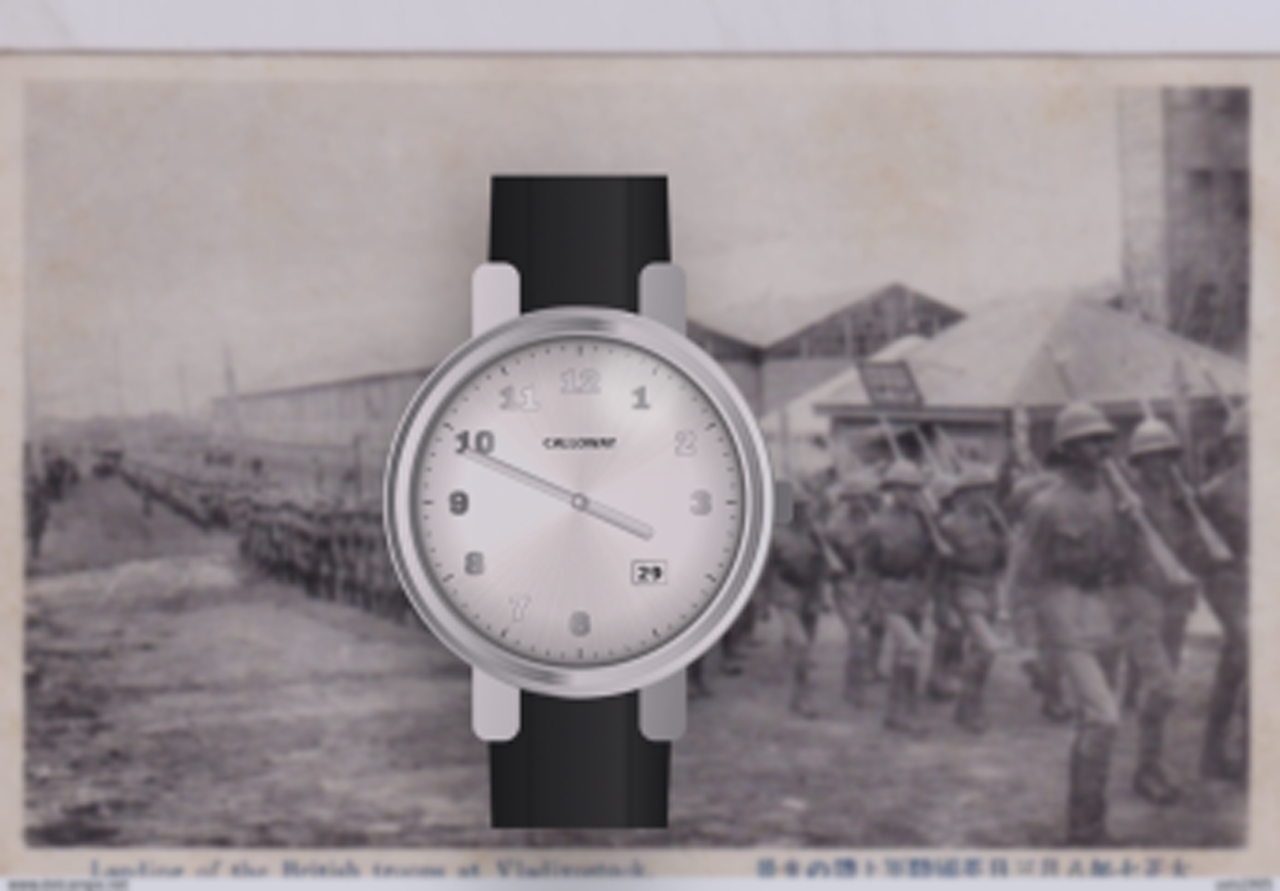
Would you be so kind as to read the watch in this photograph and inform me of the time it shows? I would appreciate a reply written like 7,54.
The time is 3,49
